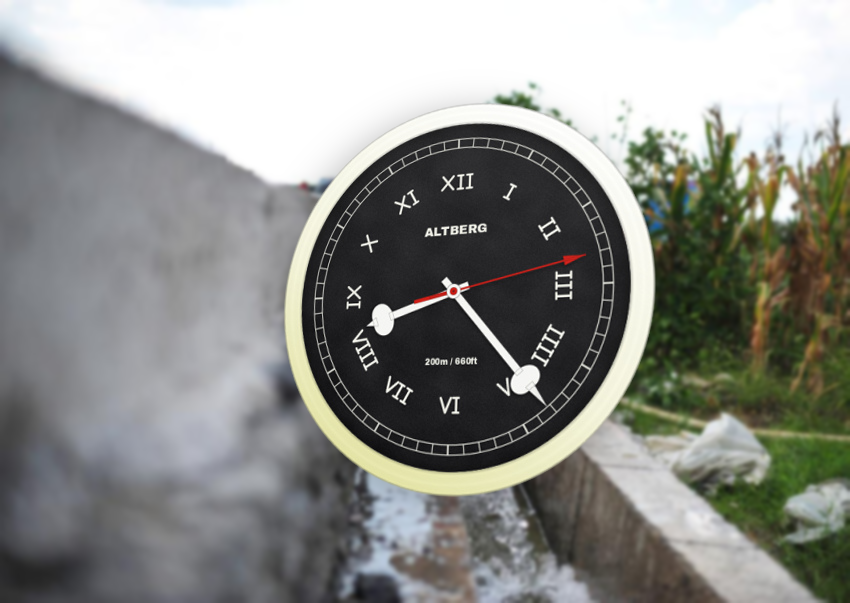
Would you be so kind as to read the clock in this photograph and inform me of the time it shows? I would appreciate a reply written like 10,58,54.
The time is 8,23,13
